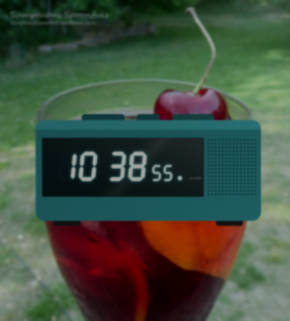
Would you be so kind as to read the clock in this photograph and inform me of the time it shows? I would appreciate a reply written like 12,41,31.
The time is 10,38,55
